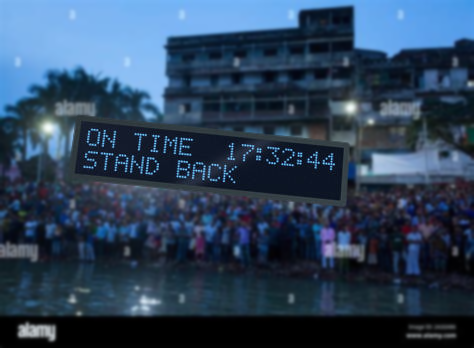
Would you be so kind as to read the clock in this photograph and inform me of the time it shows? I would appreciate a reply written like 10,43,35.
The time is 17,32,44
